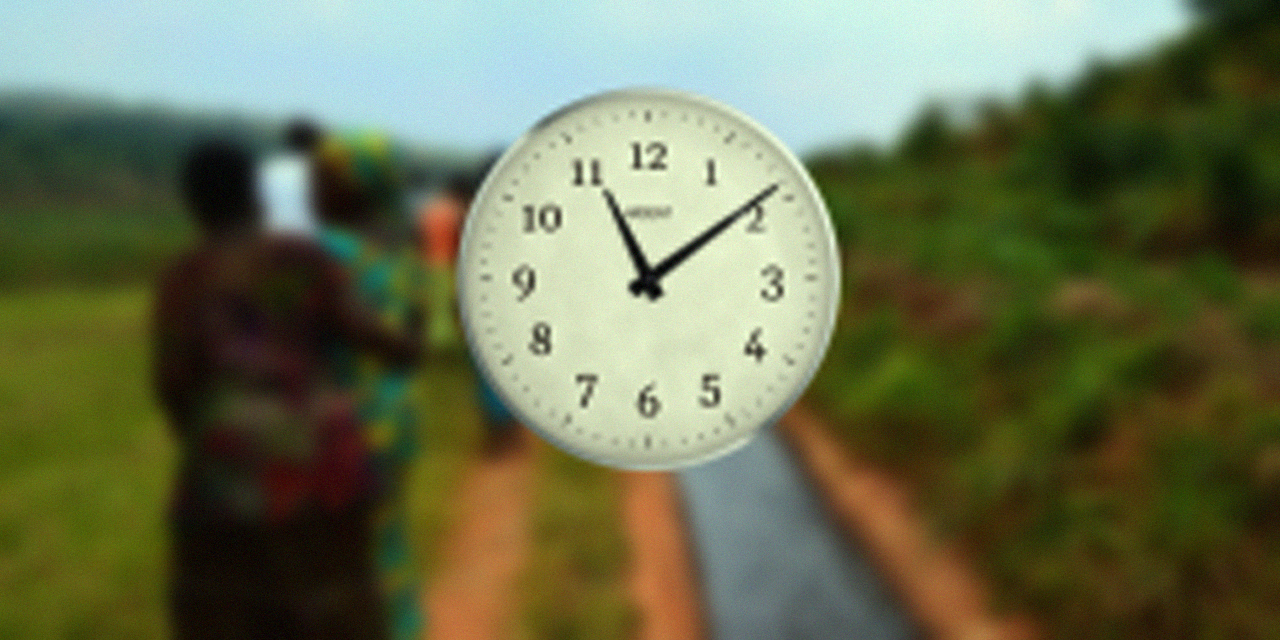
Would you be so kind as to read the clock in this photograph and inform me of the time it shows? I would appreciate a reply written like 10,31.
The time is 11,09
